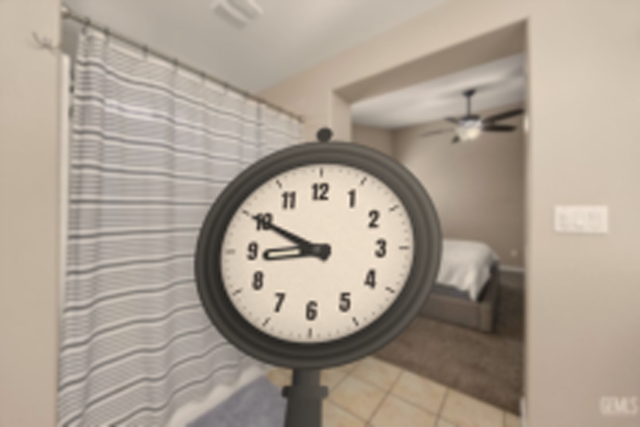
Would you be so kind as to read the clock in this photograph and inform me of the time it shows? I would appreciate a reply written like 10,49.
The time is 8,50
